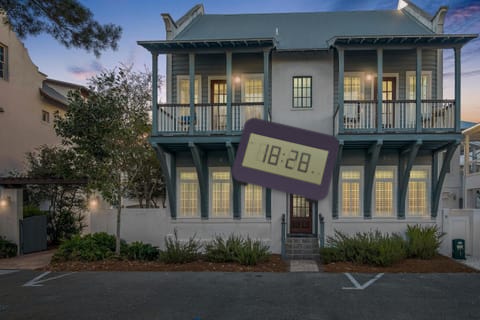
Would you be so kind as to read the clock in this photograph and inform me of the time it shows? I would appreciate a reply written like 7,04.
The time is 18,28
